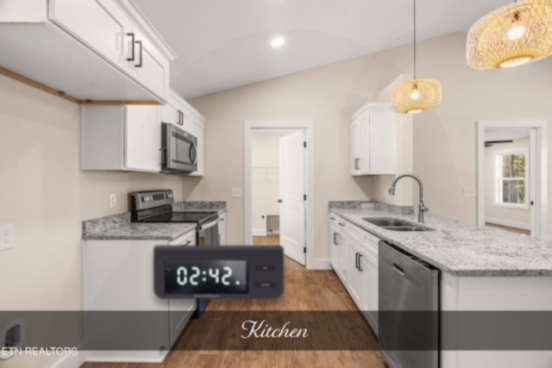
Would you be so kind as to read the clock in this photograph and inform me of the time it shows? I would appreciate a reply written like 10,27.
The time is 2,42
